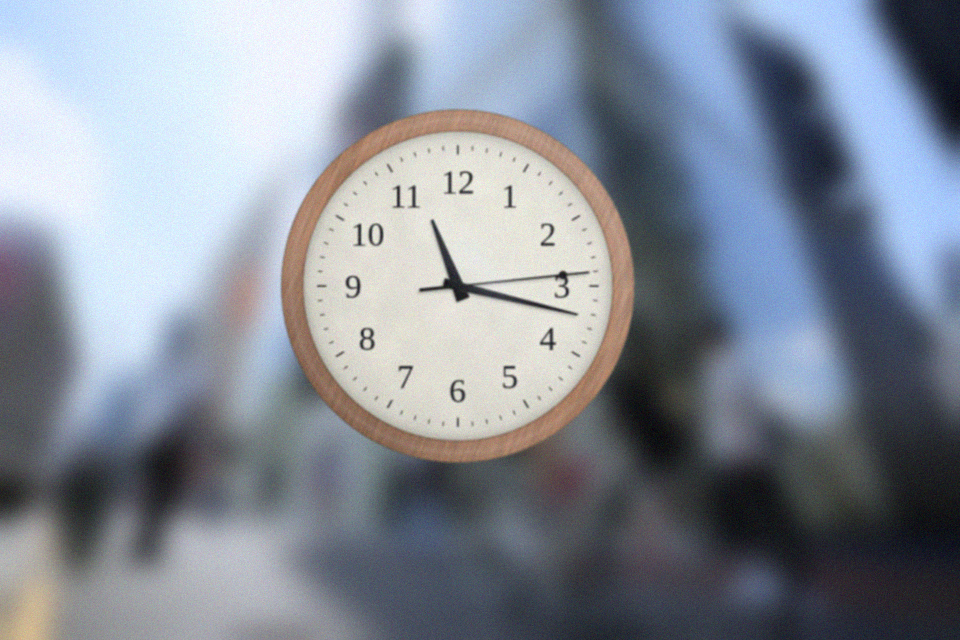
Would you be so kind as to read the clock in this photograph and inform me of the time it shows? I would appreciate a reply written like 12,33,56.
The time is 11,17,14
